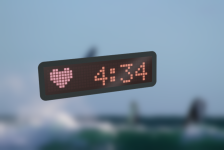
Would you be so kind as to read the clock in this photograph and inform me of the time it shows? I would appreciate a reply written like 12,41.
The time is 4,34
